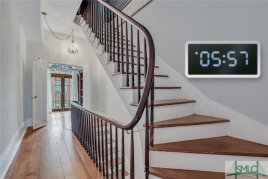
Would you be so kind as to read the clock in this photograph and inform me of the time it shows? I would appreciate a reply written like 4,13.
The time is 5,57
